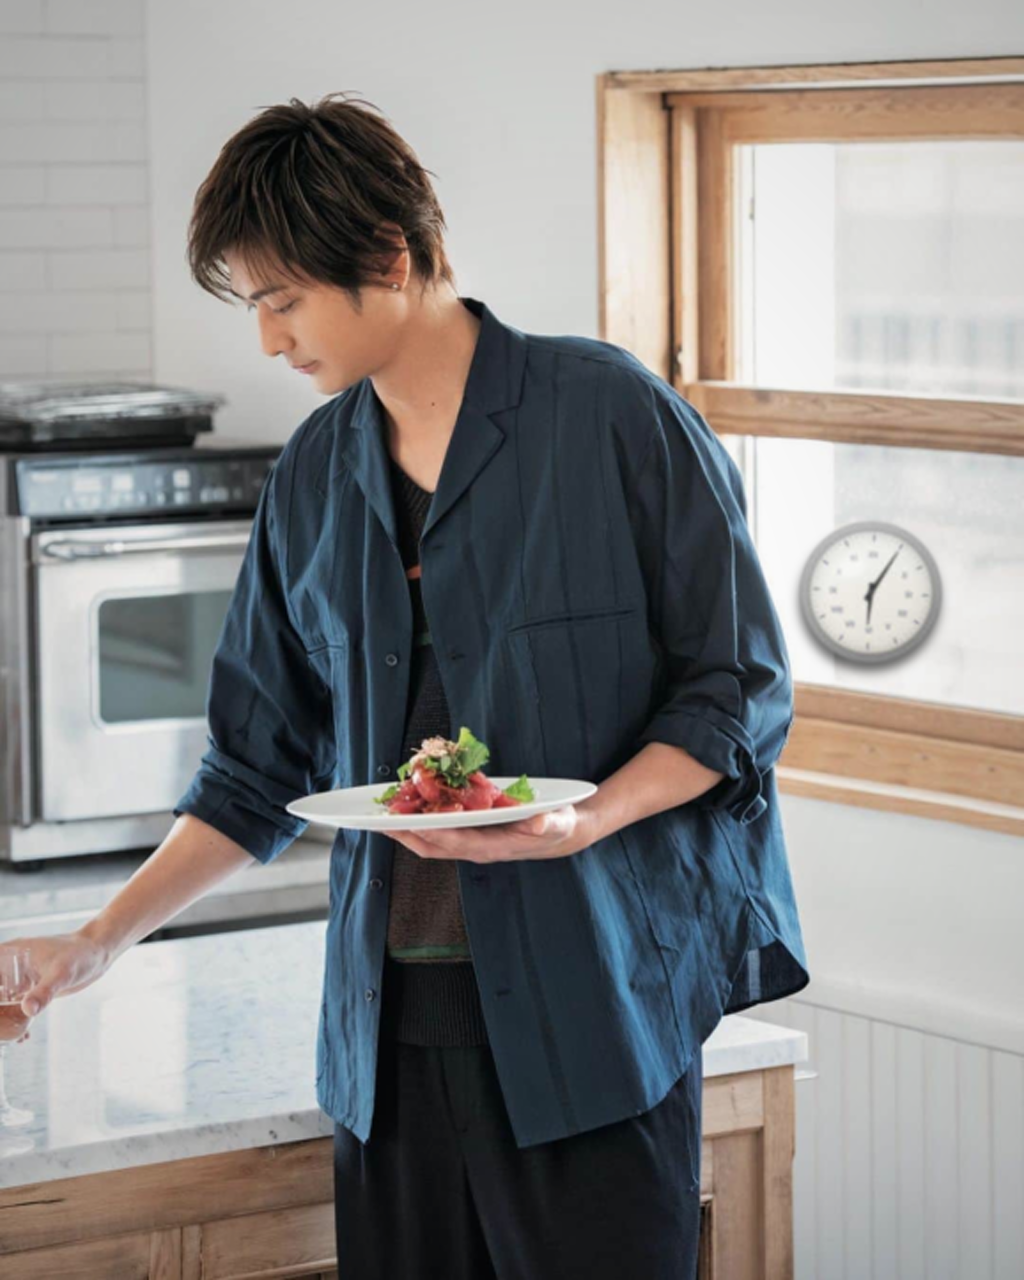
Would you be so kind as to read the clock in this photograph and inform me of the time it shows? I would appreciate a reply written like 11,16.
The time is 6,05
